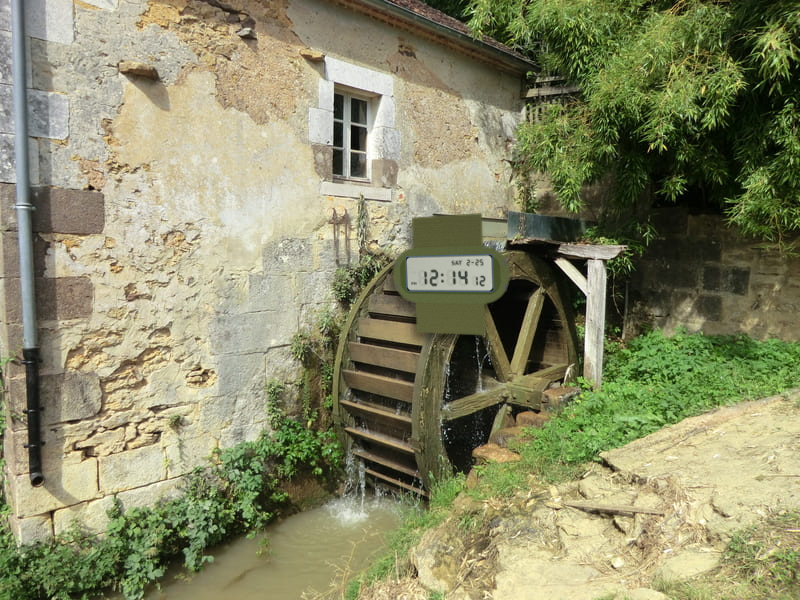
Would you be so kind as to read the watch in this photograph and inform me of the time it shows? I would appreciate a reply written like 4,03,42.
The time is 12,14,12
